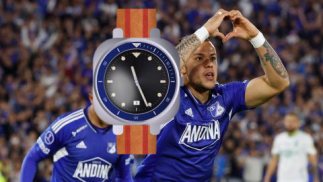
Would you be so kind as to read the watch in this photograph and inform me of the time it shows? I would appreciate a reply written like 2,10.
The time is 11,26
